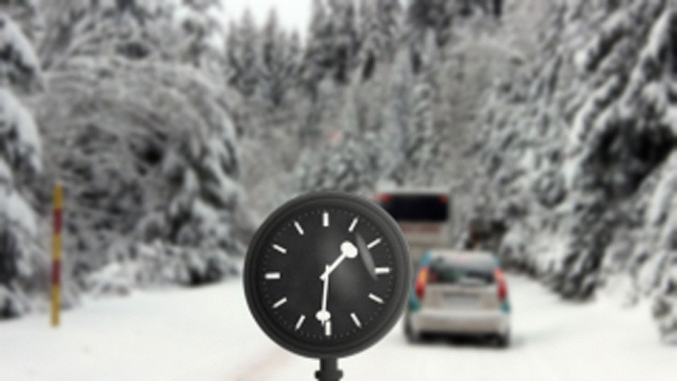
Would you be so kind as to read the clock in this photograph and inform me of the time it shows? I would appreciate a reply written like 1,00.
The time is 1,31
